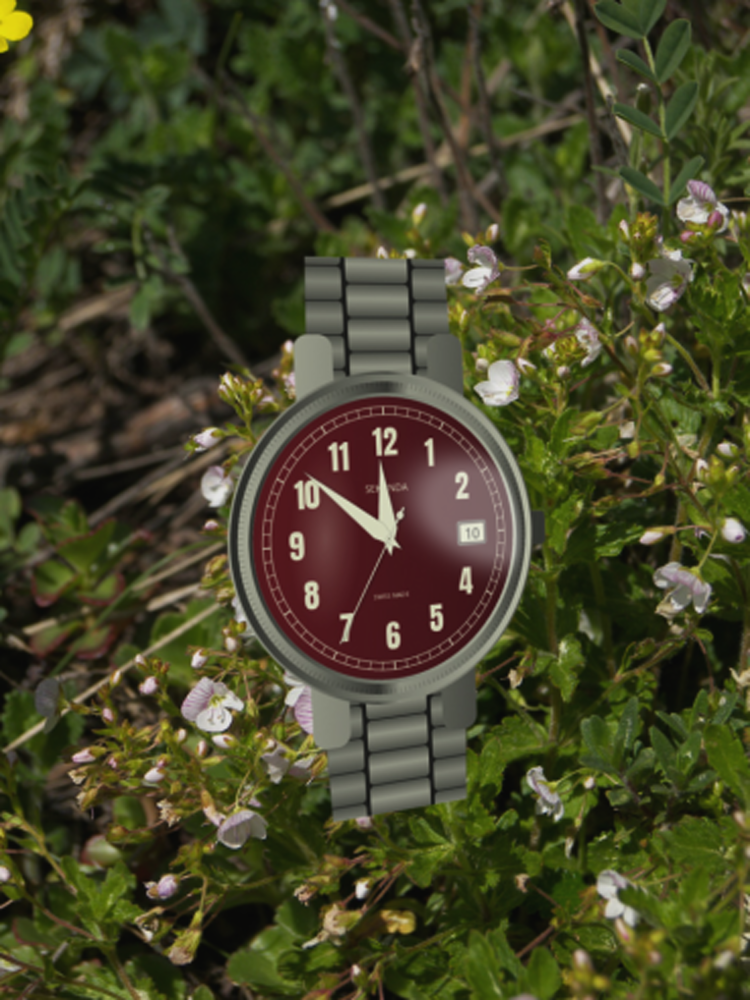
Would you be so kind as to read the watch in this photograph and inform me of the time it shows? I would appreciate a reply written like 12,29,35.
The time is 11,51,35
